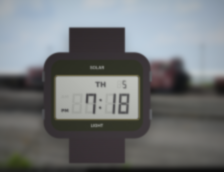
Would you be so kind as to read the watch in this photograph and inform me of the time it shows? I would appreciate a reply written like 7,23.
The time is 7,18
